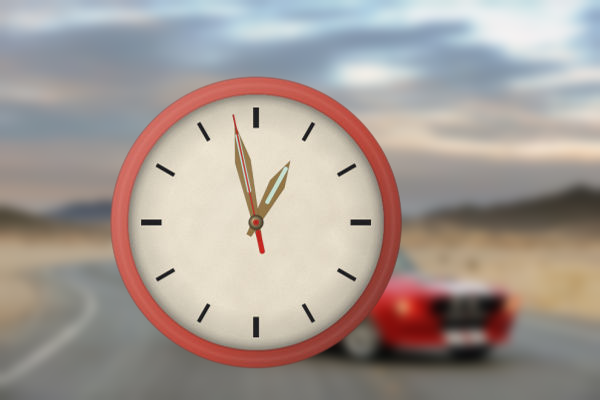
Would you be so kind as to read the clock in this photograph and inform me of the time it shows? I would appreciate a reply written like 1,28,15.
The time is 12,57,58
